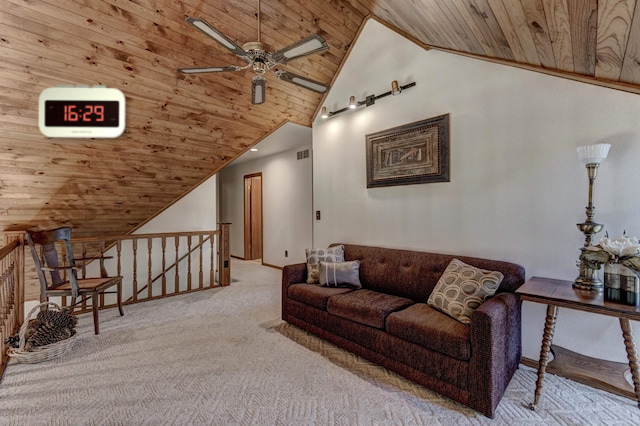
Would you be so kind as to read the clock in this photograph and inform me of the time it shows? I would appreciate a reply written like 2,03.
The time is 16,29
